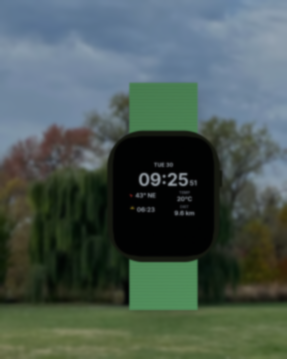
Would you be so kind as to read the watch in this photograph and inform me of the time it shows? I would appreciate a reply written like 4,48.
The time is 9,25
